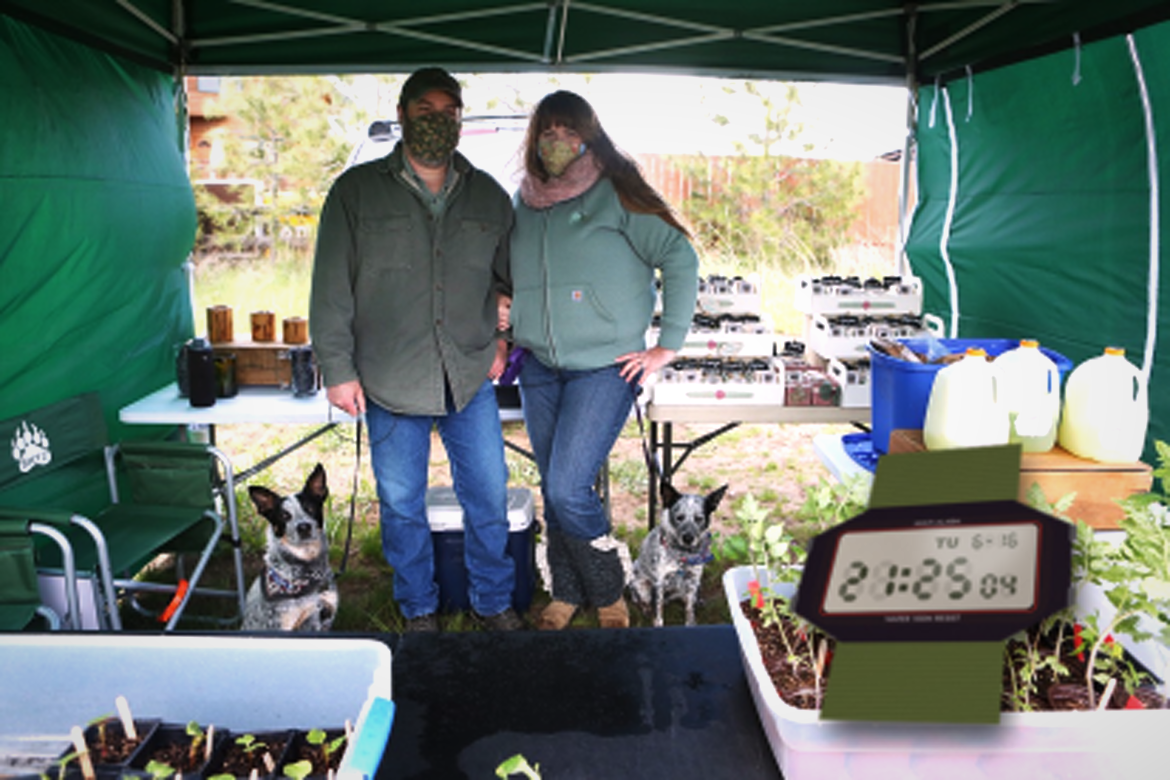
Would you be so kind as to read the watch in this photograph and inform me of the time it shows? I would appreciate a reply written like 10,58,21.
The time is 21,25,04
